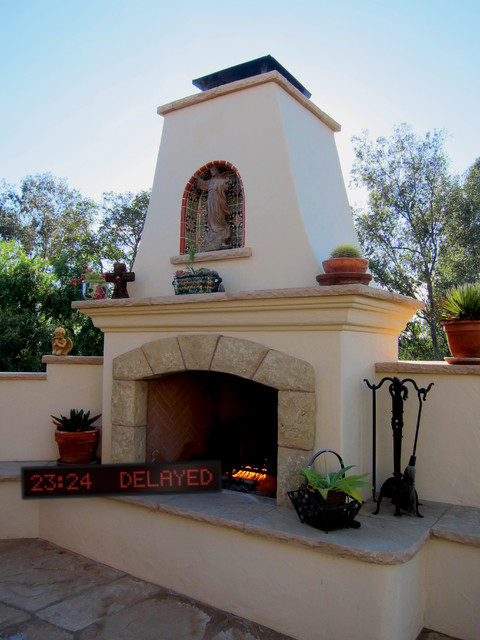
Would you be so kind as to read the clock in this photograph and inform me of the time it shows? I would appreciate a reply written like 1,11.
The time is 23,24
